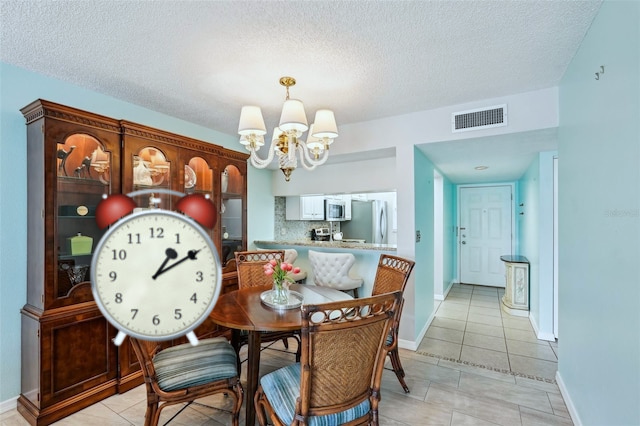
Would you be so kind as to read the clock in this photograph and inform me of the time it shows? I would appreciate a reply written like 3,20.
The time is 1,10
